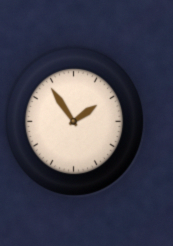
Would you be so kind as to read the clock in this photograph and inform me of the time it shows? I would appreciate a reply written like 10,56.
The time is 1,54
